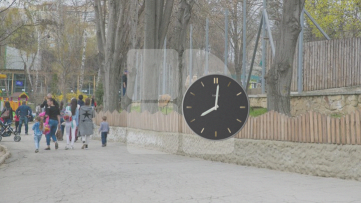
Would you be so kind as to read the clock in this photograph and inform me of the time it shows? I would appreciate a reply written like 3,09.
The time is 8,01
